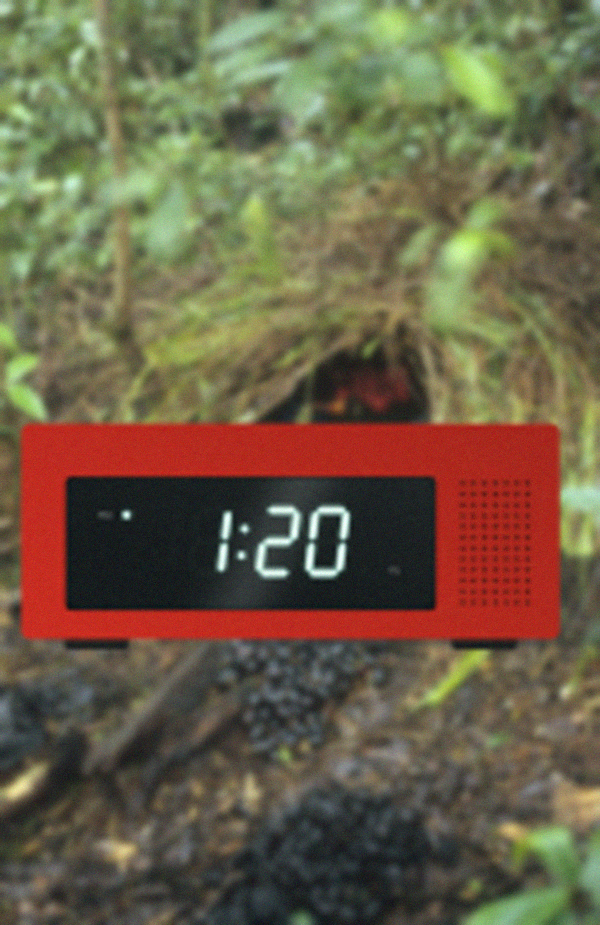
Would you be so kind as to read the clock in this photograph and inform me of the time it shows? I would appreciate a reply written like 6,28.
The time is 1,20
